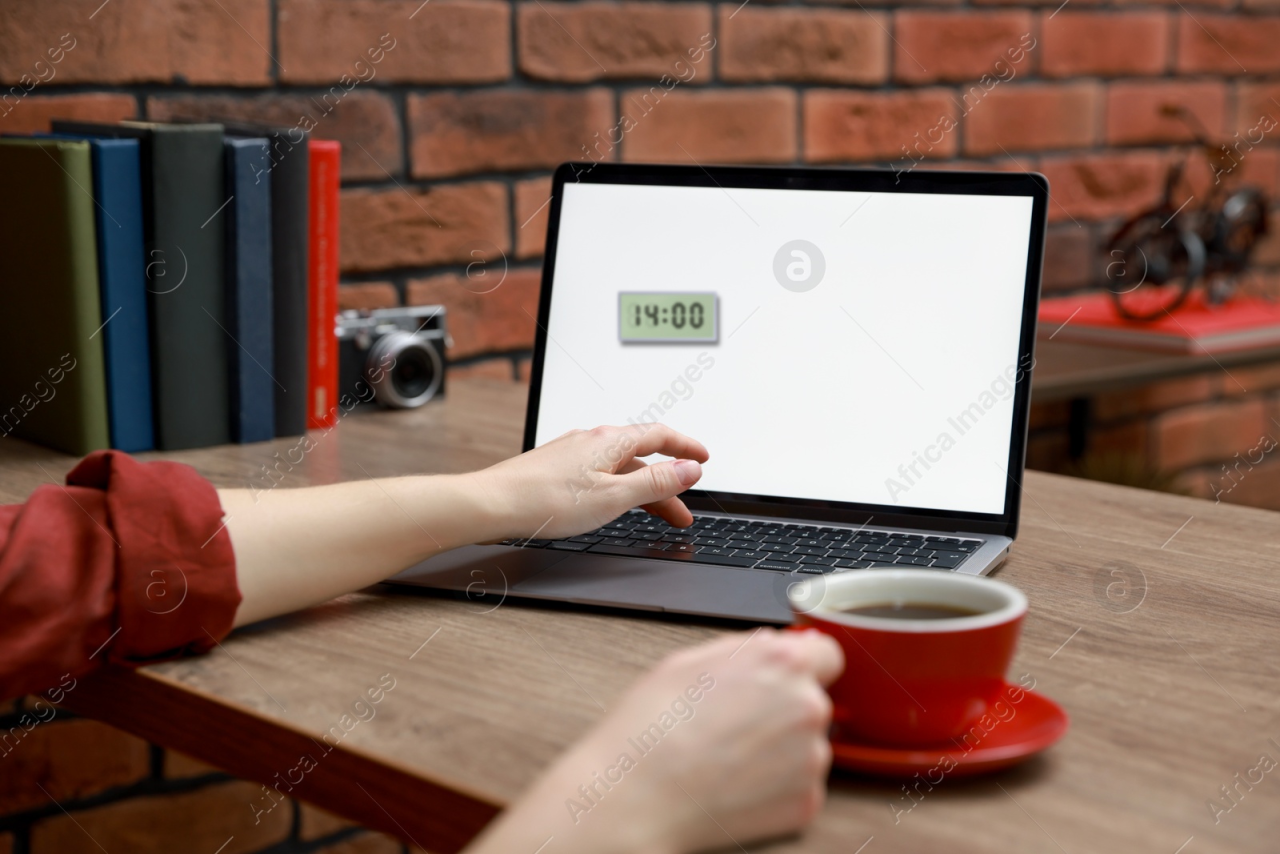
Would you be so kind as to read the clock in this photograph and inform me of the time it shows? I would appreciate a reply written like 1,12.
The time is 14,00
